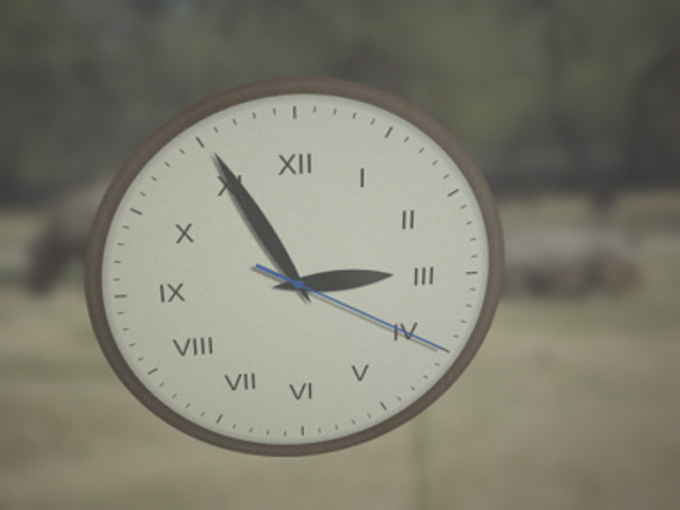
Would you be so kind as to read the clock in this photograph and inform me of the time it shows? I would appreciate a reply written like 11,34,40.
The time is 2,55,20
